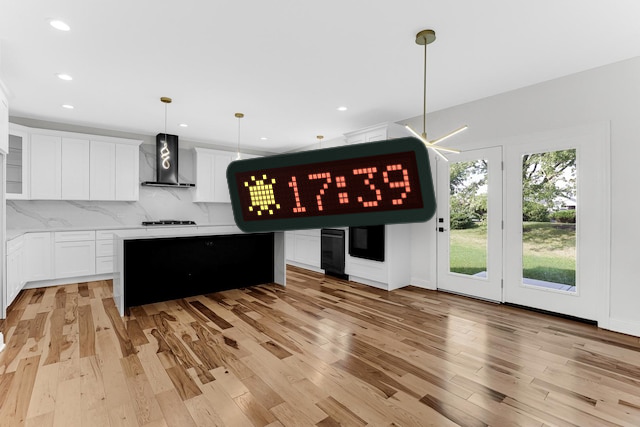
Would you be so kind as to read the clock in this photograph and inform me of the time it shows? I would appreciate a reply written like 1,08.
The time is 17,39
